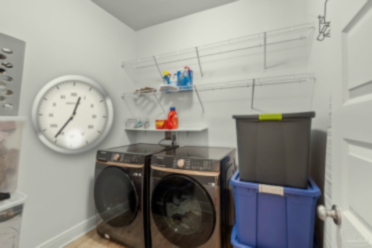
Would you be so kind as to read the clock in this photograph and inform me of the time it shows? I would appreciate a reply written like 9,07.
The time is 12,36
